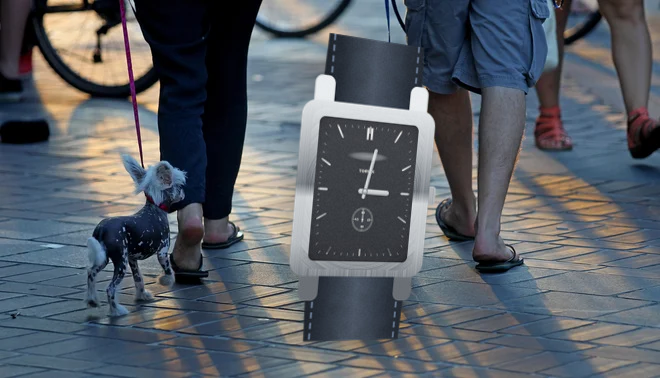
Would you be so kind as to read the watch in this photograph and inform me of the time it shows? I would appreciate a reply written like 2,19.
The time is 3,02
